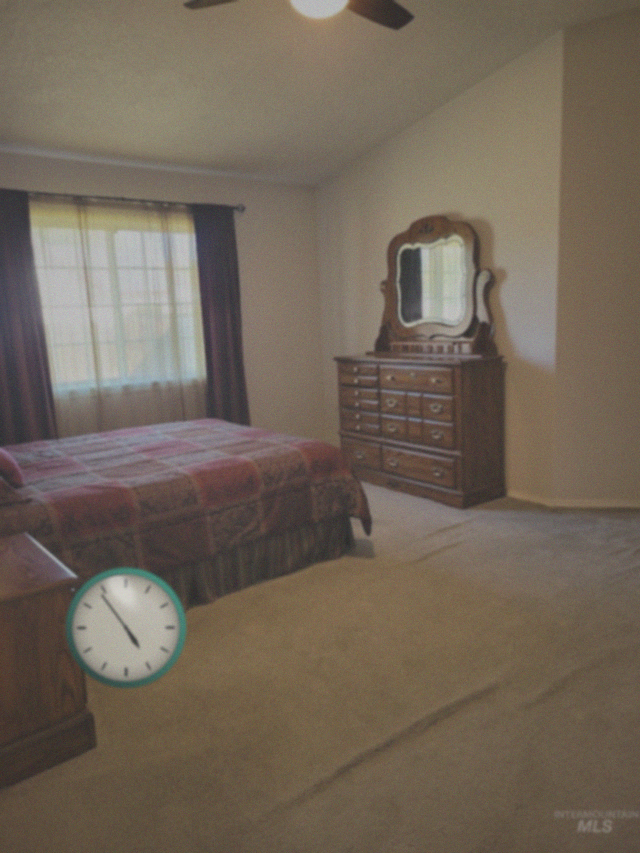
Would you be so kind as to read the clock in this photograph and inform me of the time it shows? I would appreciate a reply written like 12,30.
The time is 4,54
